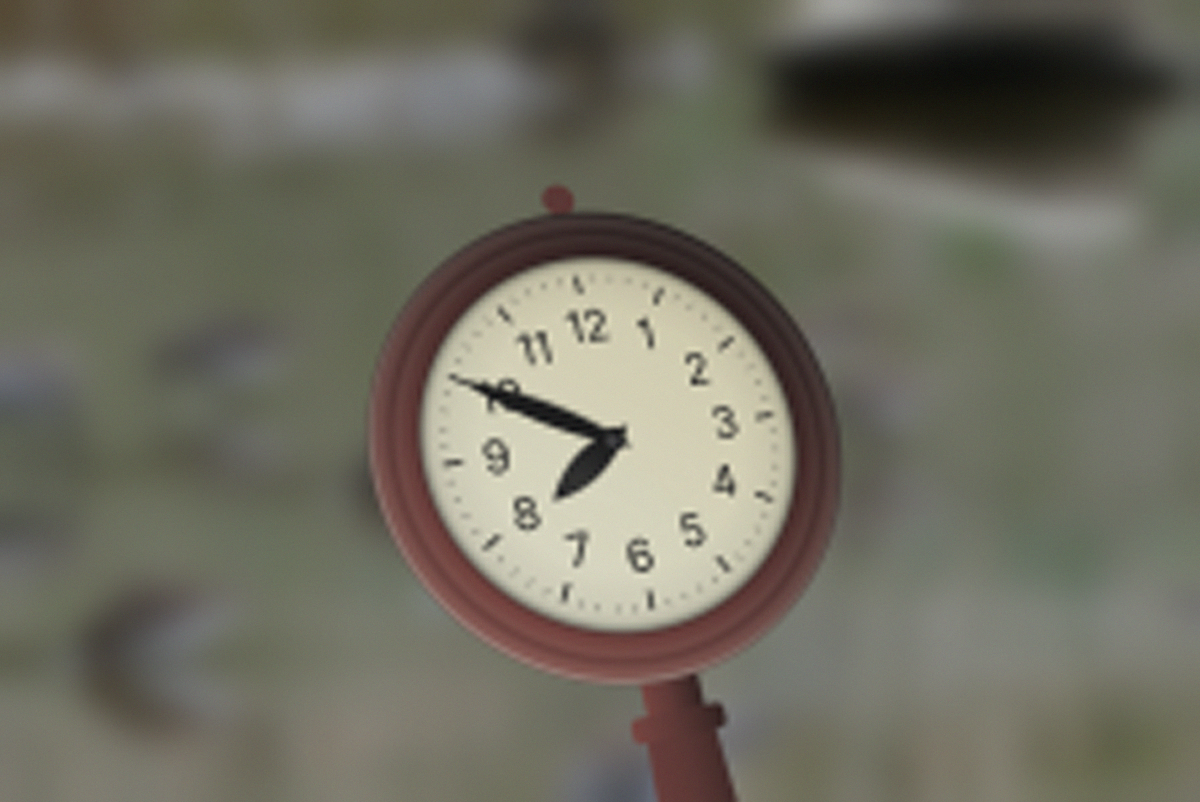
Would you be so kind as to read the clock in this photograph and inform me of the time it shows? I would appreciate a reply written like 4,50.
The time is 7,50
